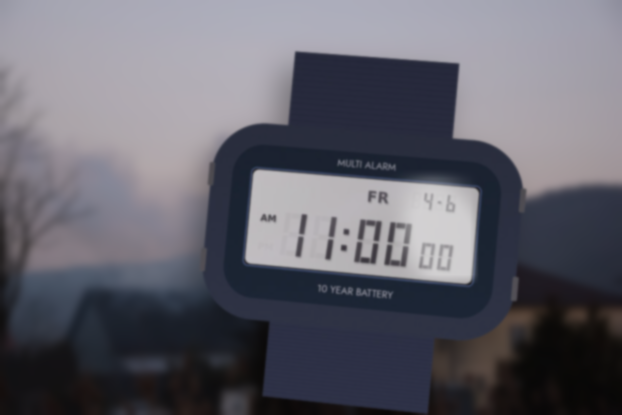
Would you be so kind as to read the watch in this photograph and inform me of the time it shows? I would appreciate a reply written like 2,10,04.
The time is 11,00,00
